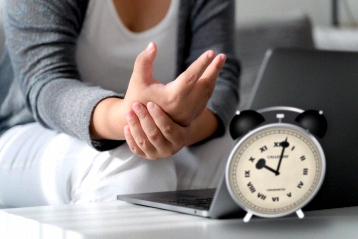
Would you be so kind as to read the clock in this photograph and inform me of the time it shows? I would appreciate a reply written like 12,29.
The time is 10,02
